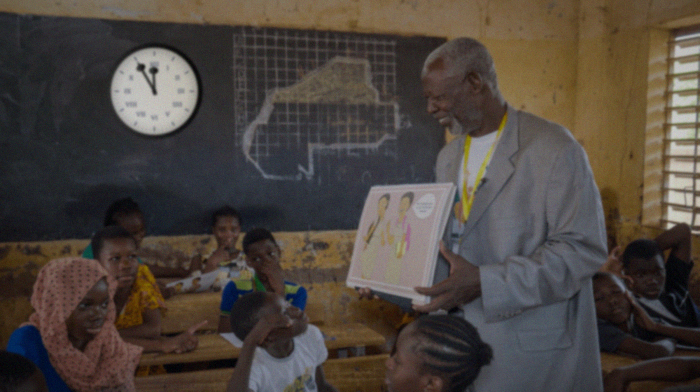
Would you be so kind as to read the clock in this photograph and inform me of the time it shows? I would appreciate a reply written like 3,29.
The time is 11,55
